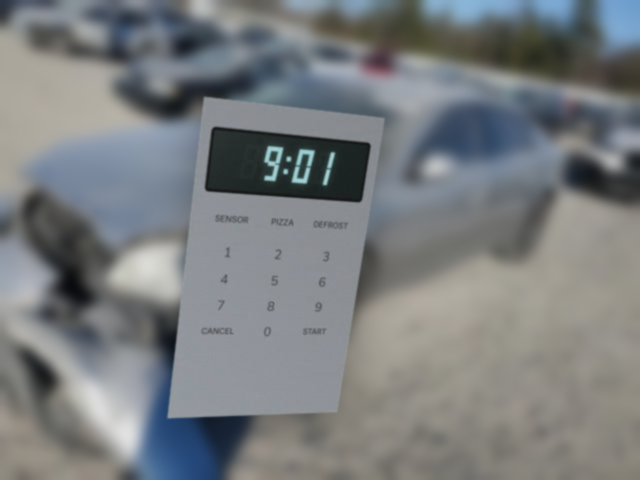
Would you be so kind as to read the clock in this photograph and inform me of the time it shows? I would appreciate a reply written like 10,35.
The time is 9,01
